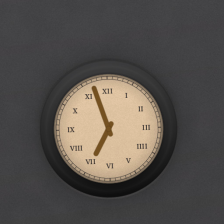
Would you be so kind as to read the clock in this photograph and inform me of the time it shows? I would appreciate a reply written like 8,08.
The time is 6,57
